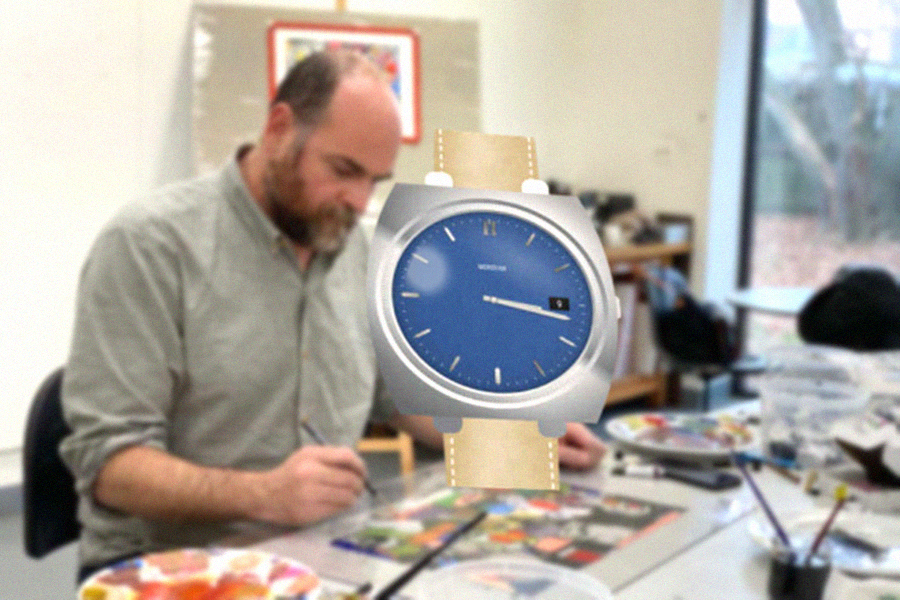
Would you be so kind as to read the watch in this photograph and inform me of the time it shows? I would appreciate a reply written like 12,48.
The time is 3,17
